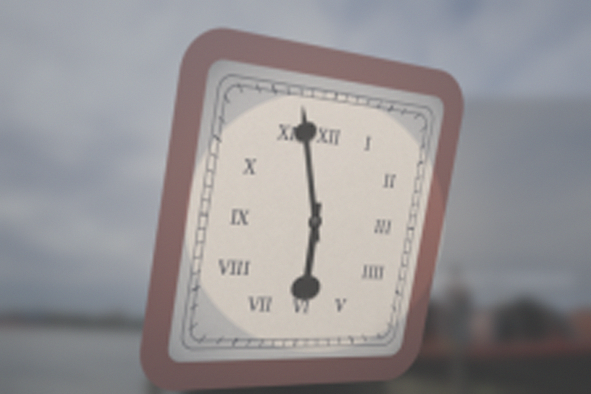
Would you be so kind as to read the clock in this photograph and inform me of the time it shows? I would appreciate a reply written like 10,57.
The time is 5,57
